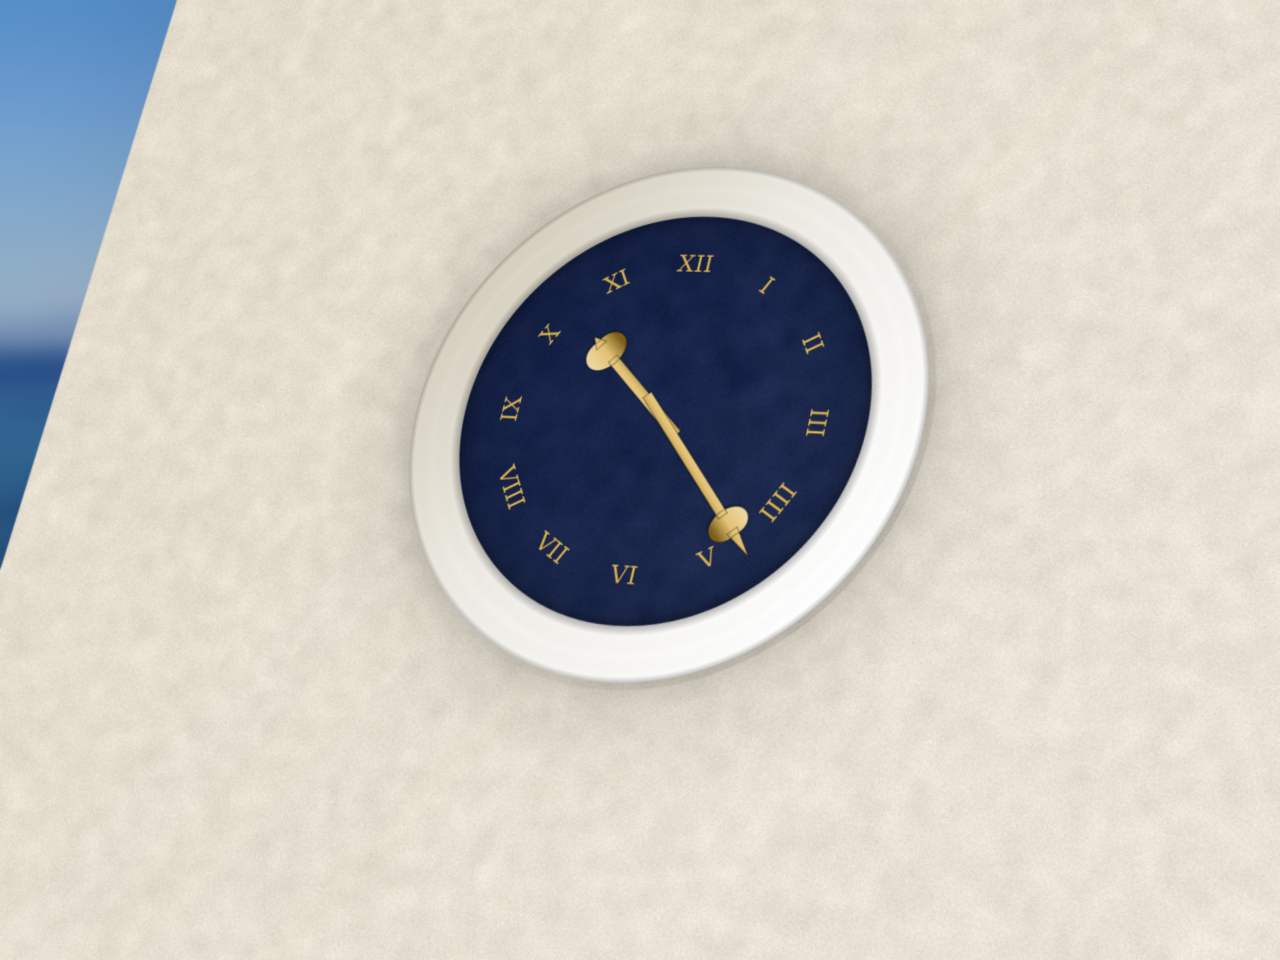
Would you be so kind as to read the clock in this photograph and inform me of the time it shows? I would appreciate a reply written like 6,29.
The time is 10,23
